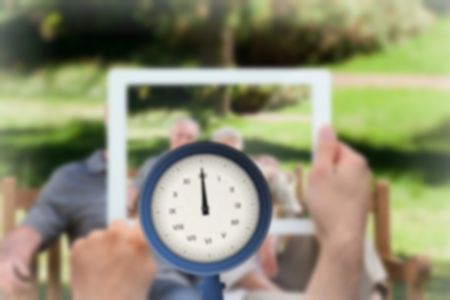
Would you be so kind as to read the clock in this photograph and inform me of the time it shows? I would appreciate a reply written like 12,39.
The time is 12,00
